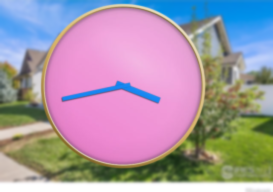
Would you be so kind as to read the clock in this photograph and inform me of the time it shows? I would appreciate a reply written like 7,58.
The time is 3,43
